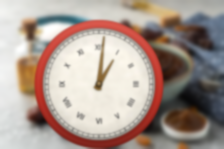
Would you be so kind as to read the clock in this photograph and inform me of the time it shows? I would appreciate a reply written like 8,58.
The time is 1,01
